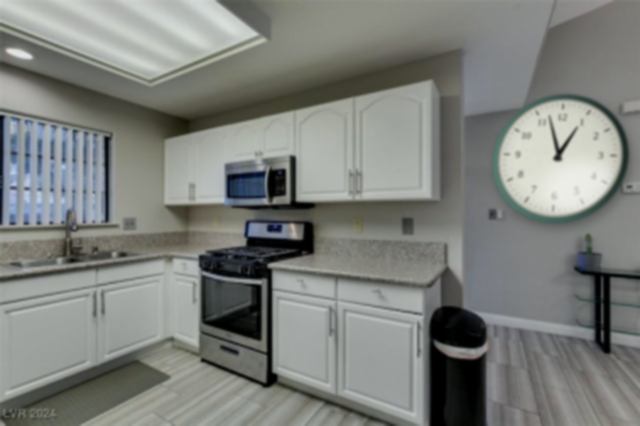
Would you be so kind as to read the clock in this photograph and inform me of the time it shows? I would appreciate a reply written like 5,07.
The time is 12,57
